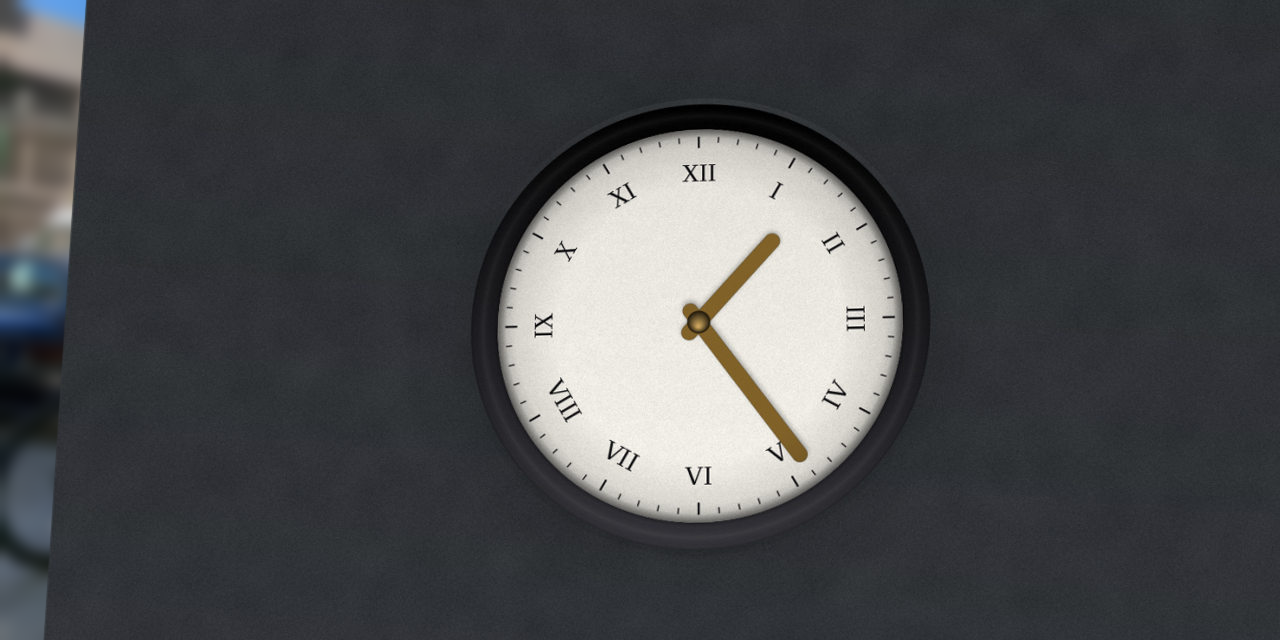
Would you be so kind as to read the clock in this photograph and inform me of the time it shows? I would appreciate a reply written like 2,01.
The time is 1,24
